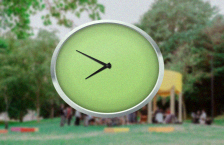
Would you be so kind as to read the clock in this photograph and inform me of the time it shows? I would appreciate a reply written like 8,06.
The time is 7,50
